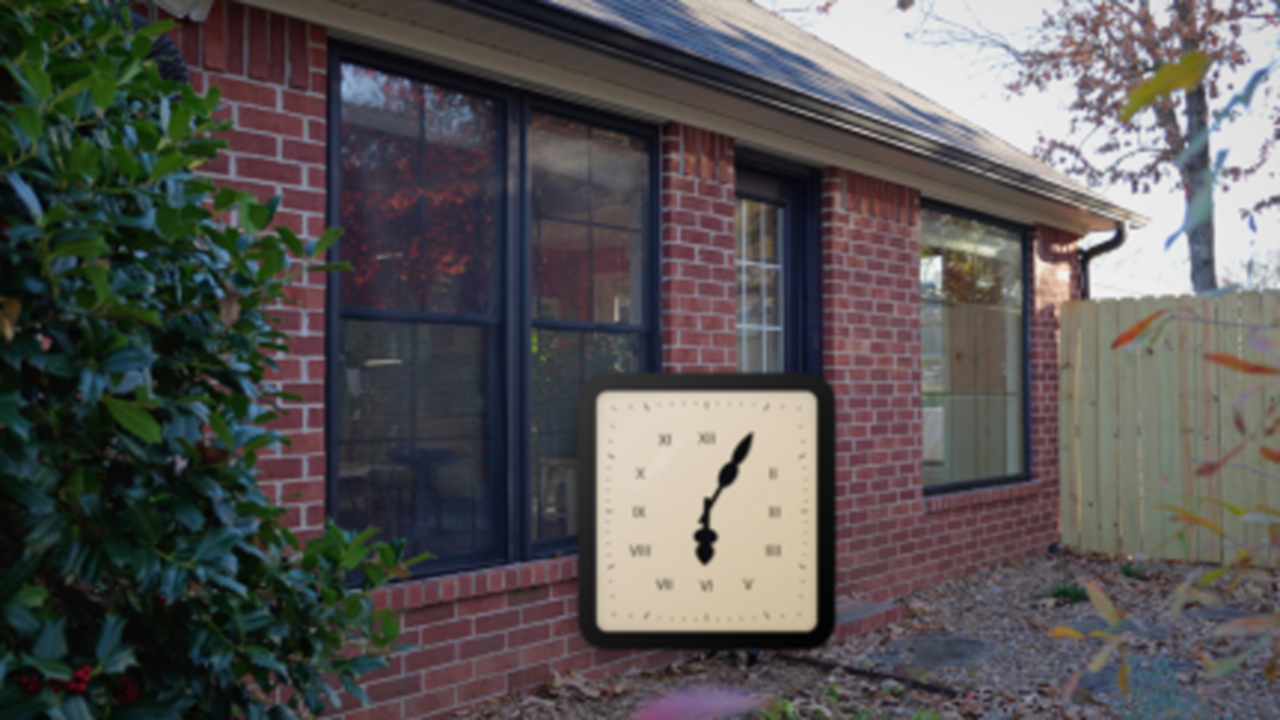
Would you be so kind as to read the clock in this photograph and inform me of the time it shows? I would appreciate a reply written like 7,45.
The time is 6,05
